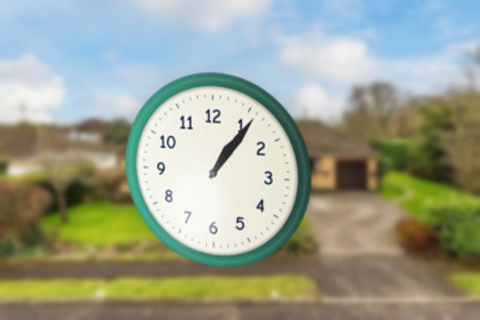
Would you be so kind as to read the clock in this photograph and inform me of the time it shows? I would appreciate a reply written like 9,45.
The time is 1,06
